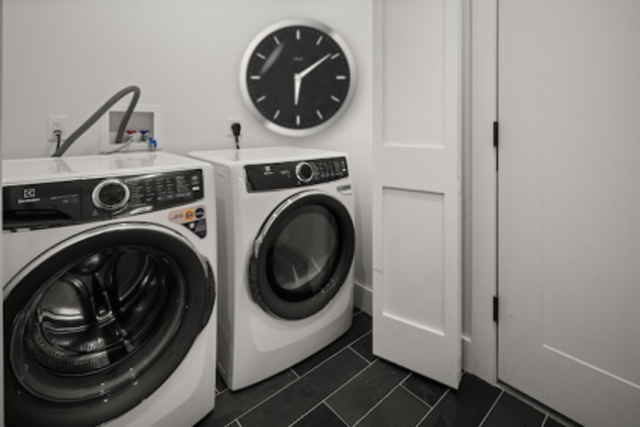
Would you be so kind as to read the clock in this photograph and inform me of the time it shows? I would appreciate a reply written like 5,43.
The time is 6,09
